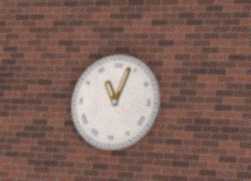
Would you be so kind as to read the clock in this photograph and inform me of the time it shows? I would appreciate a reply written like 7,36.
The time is 11,03
